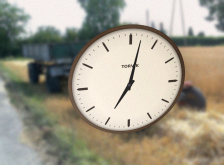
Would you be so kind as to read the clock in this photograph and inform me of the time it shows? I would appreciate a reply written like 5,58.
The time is 7,02
